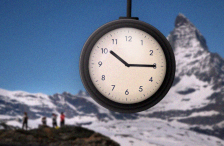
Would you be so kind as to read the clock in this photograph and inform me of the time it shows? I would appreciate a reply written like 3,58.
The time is 10,15
